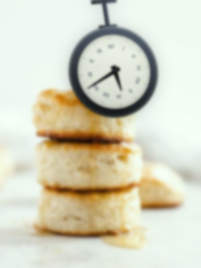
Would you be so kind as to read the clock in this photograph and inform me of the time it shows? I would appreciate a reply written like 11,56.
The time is 5,41
